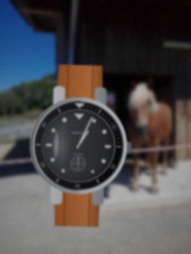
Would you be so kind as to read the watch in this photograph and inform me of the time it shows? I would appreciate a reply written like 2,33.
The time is 1,04
